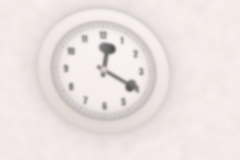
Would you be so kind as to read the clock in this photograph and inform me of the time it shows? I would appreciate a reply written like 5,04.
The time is 12,20
